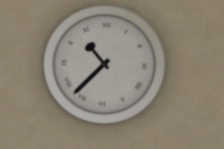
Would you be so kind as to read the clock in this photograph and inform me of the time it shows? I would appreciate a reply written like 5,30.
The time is 10,37
